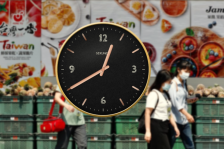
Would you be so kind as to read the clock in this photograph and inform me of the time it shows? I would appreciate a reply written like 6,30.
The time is 12,40
